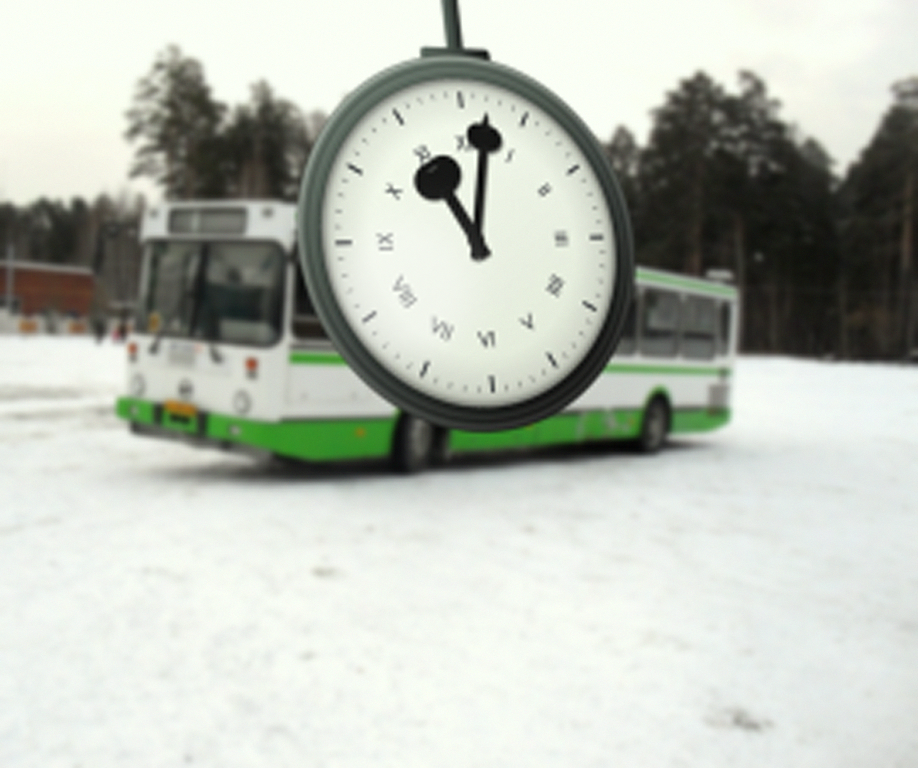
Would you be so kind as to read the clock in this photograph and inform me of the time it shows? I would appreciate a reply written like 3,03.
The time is 11,02
